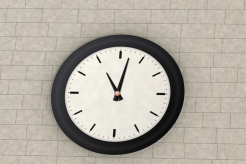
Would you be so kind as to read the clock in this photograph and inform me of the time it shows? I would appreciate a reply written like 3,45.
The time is 11,02
